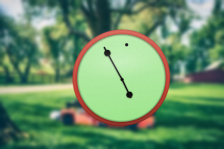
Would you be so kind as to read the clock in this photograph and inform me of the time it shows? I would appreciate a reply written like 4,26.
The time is 4,54
